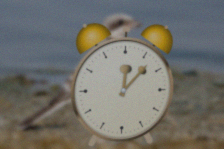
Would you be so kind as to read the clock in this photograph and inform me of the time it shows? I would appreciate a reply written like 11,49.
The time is 12,07
